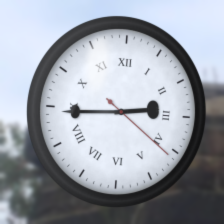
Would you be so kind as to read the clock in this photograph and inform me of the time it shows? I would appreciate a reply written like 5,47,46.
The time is 2,44,21
